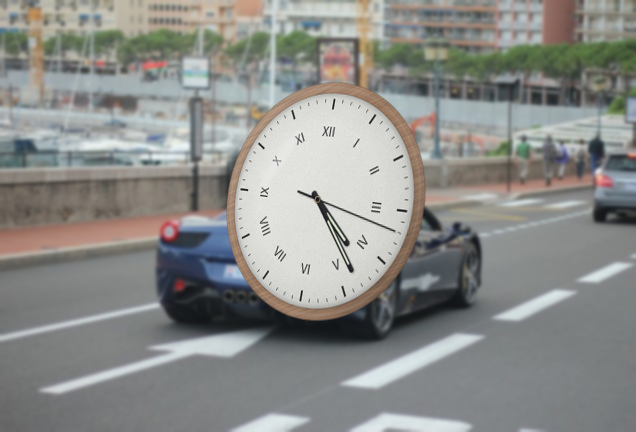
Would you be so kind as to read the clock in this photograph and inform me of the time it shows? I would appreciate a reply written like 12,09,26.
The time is 4,23,17
